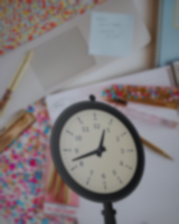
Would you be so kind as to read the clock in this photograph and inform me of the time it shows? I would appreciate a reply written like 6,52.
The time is 12,42
